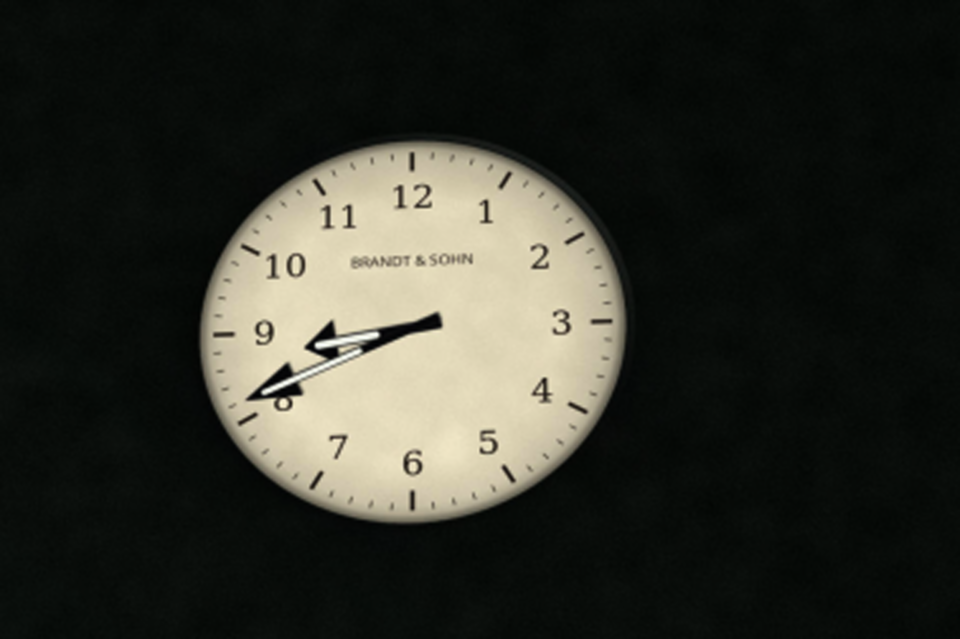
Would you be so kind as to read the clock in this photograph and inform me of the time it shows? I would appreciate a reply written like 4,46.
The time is 8,41
